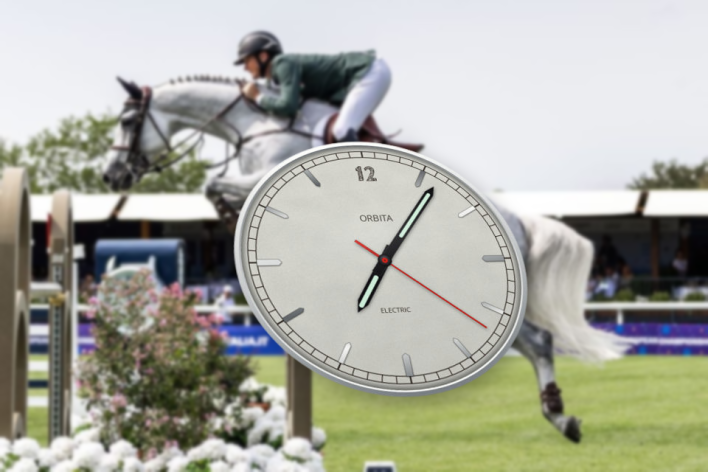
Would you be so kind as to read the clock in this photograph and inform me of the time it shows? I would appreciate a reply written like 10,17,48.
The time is 7,06,22
